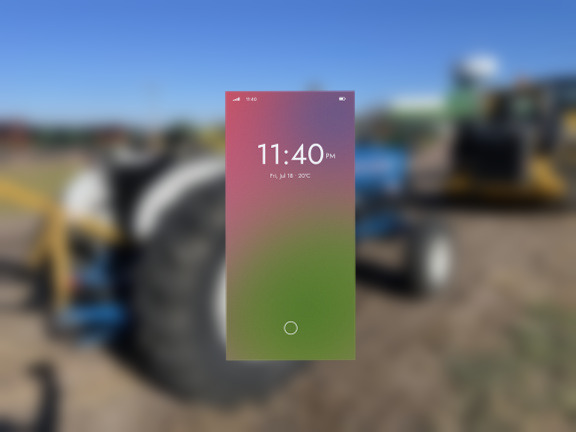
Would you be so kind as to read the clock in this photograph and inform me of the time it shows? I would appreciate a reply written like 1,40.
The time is 11,40
